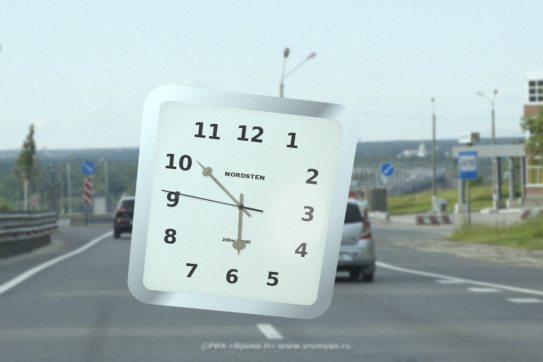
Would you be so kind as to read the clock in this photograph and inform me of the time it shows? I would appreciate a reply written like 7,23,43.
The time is 5,51,46
